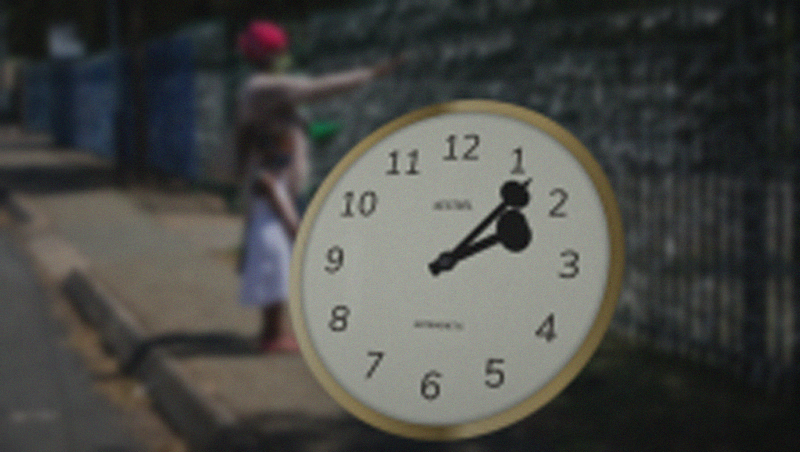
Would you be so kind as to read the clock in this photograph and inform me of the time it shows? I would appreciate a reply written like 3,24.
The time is 2,07
